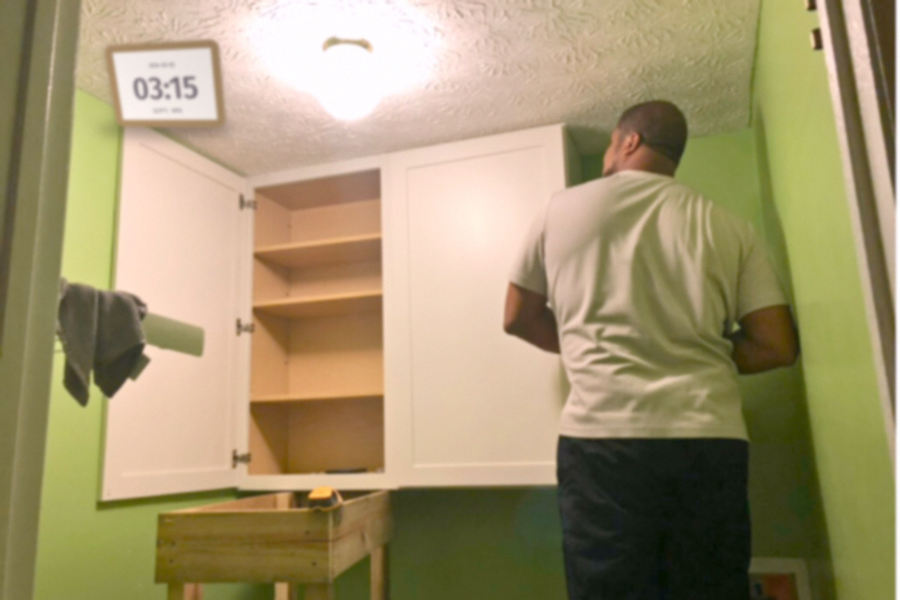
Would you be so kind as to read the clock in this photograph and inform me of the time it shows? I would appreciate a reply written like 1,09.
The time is 3,15
